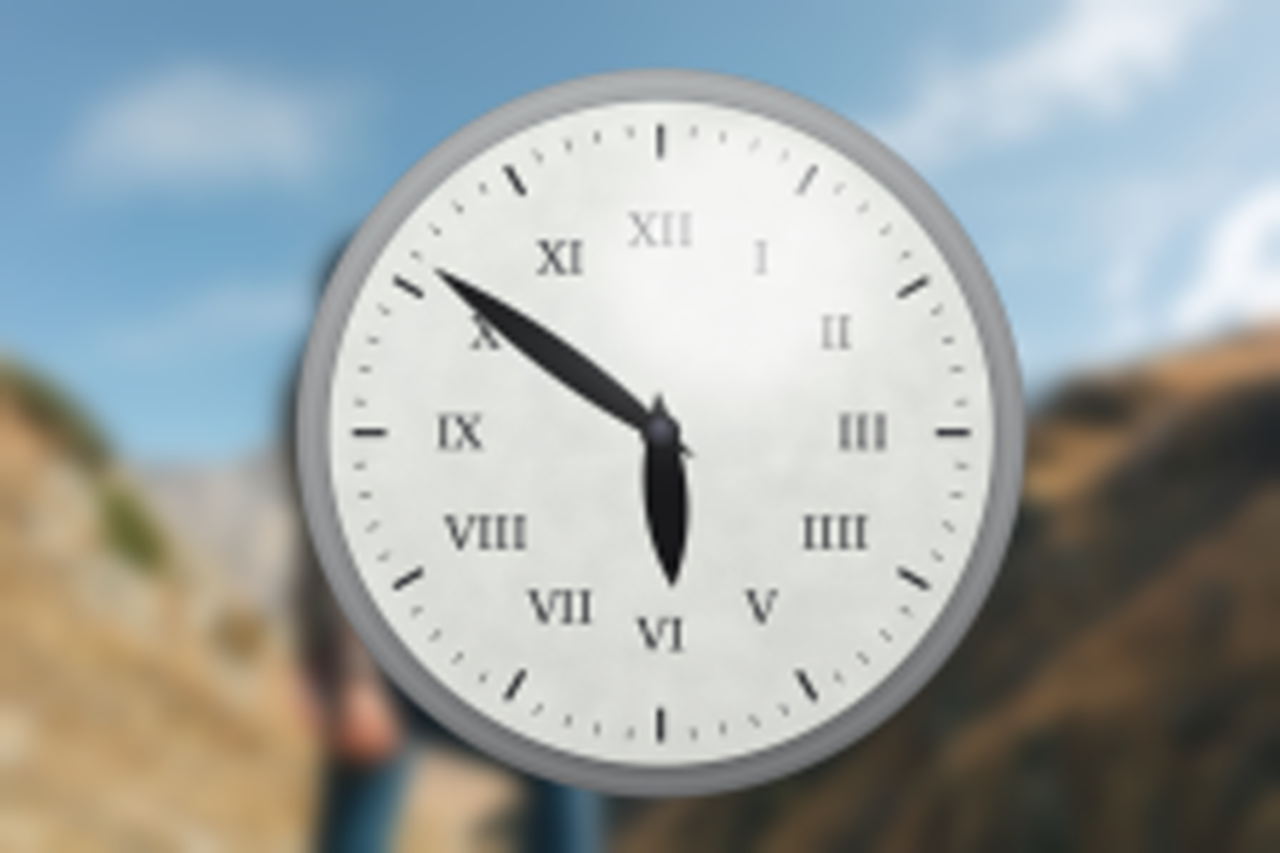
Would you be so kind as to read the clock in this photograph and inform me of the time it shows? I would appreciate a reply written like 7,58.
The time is 5,51
